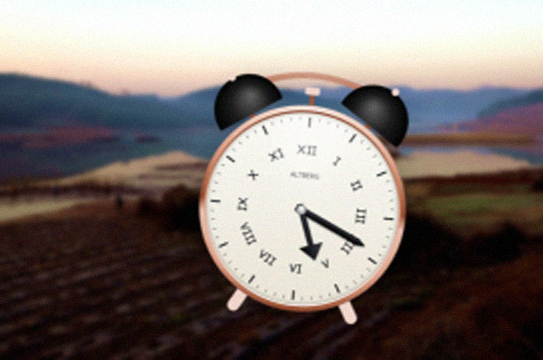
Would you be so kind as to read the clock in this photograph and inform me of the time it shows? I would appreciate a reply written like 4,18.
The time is 5,19
